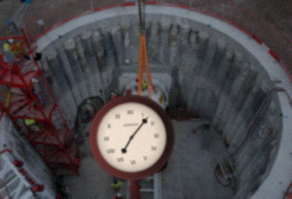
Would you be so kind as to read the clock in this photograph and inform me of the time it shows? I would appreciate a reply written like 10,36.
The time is 7,07
